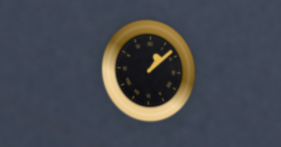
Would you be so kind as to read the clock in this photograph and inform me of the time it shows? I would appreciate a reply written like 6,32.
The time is 1,08
